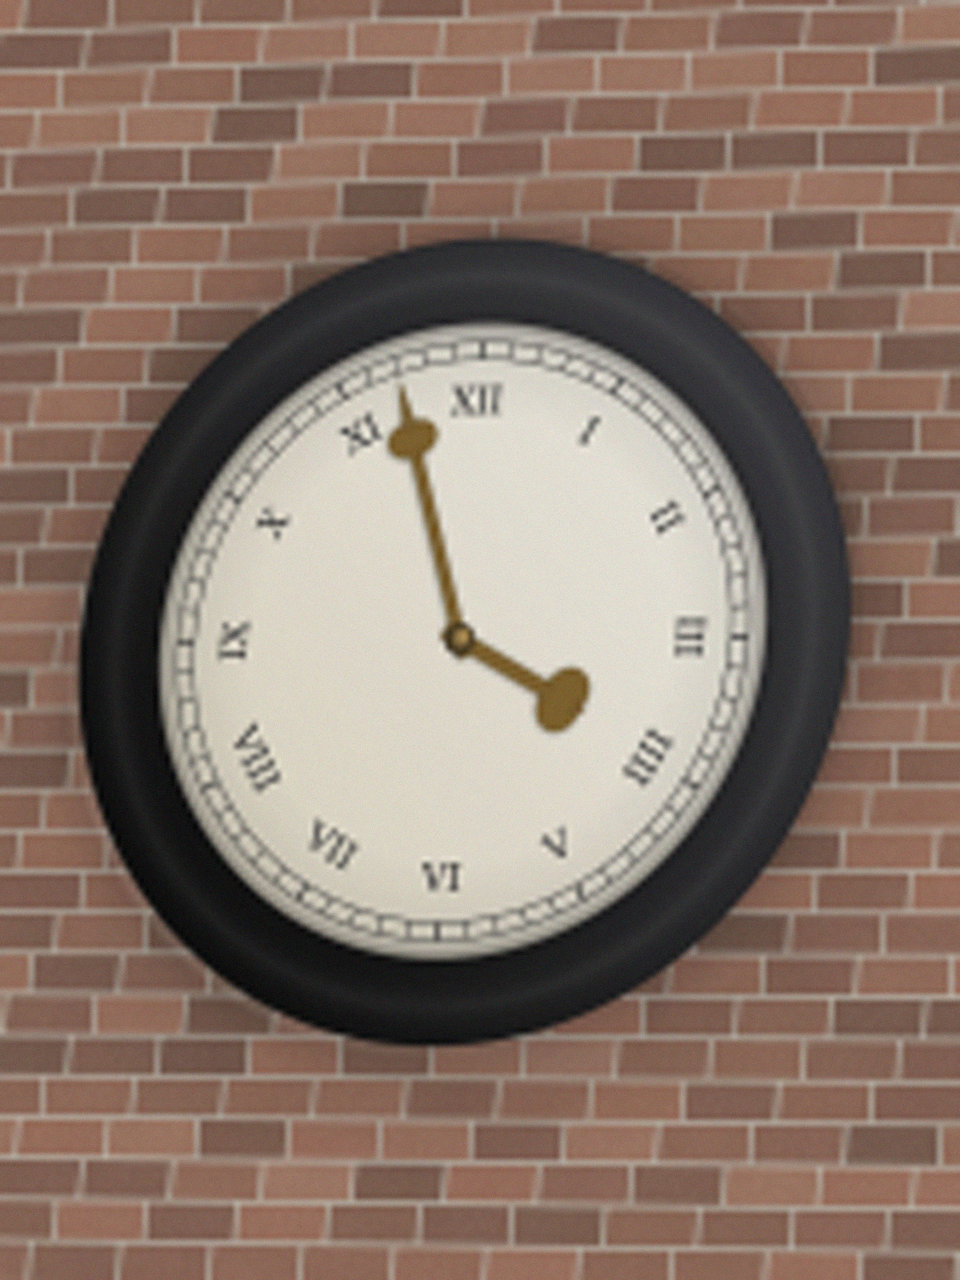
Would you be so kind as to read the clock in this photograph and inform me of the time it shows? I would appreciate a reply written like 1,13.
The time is 3,57
